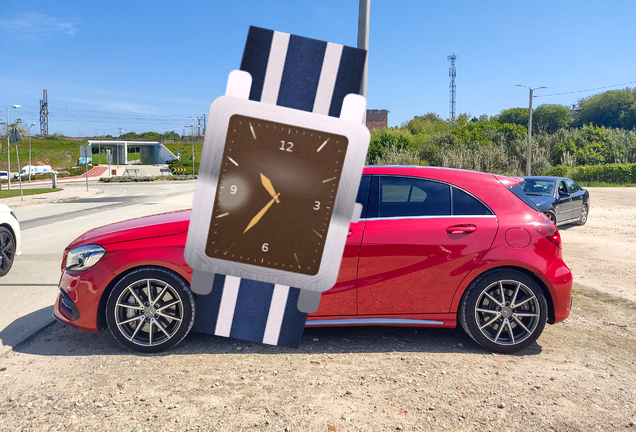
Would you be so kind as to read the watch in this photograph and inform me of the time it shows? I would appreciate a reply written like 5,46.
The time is 10,35
